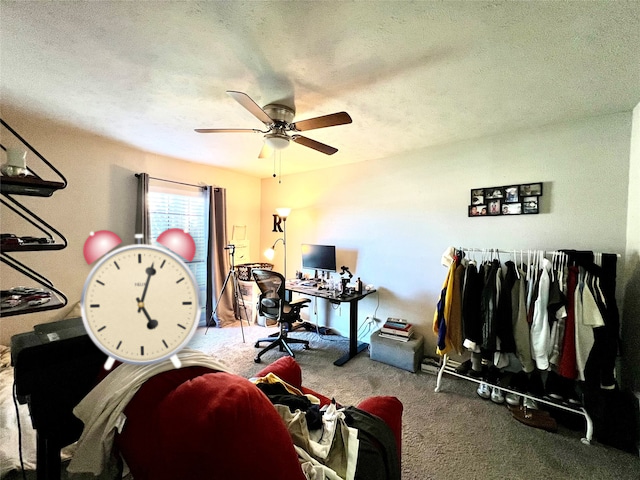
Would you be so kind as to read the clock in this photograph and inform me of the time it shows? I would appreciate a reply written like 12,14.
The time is 5,03
